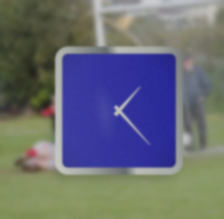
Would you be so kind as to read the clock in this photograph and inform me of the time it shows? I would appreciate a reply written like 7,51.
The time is 1,23
